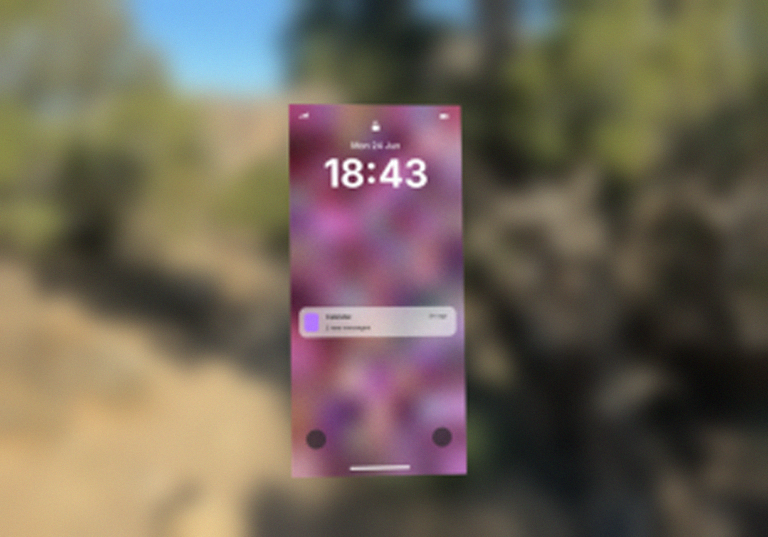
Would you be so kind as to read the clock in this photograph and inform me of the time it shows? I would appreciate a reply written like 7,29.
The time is 18,43
